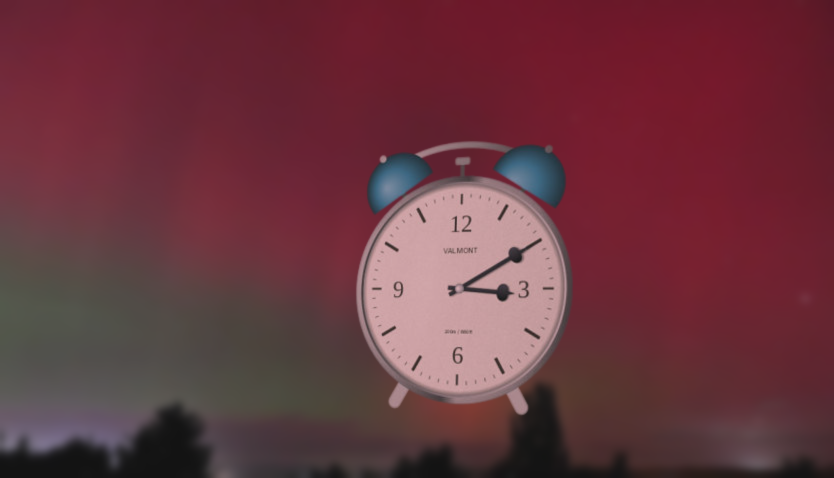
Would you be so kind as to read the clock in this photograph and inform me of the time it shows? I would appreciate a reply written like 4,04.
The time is 3,10
